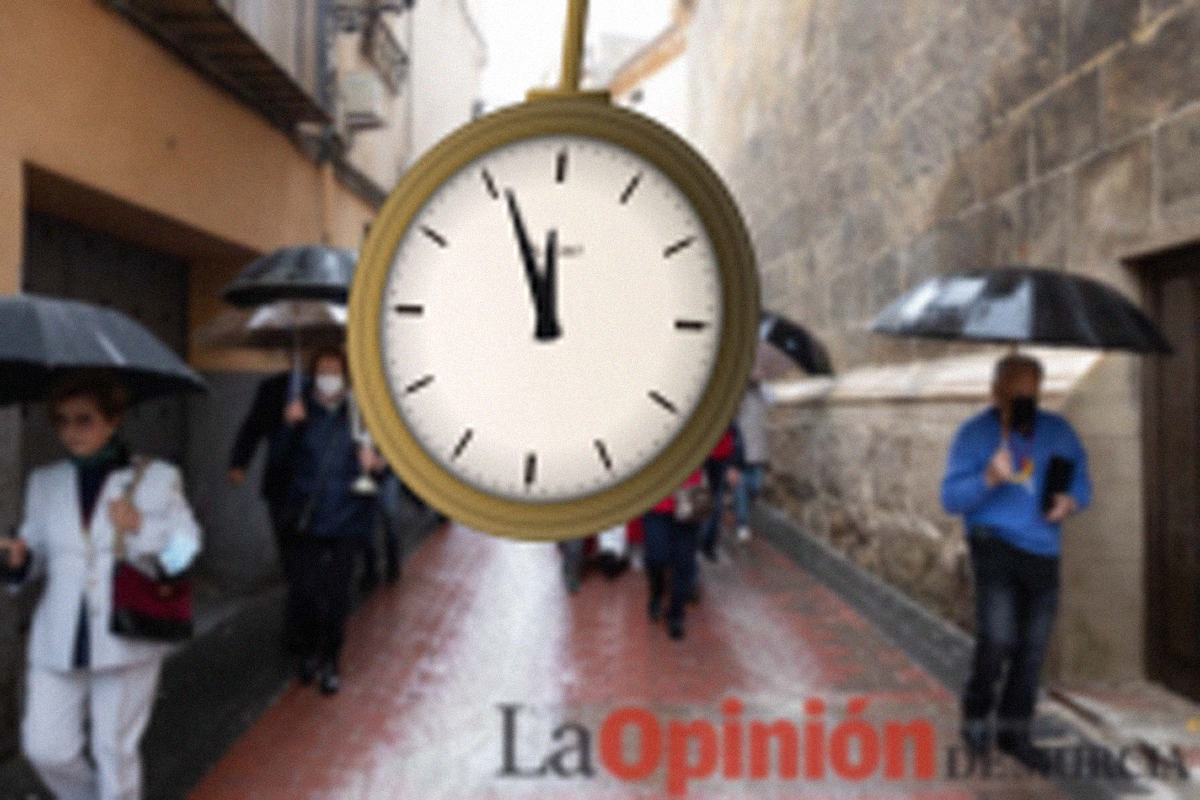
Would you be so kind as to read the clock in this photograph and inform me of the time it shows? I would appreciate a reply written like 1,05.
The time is 11,56
